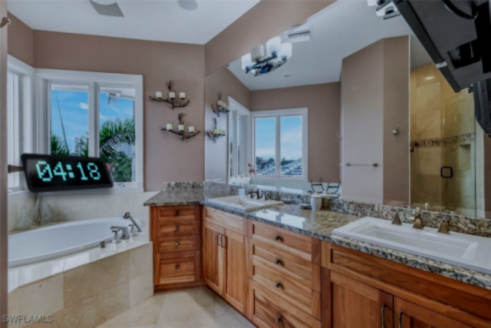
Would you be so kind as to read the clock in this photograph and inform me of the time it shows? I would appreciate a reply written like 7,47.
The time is 4,18
